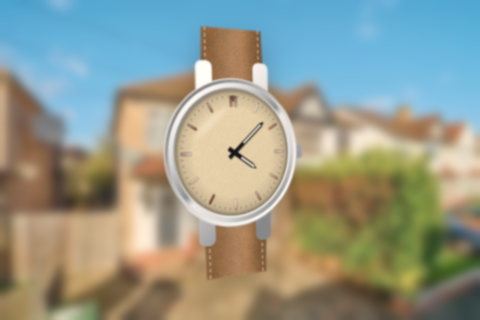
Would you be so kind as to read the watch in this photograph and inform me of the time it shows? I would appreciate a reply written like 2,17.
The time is 4,08
